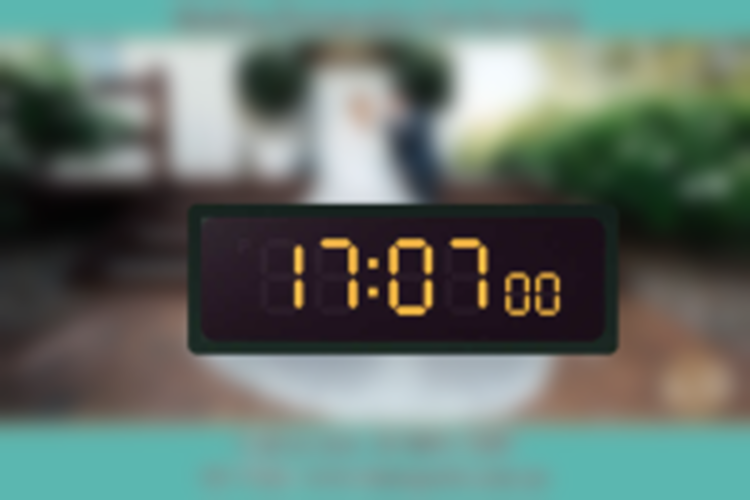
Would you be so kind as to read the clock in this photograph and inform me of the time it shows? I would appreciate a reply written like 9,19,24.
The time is 17,07,00
